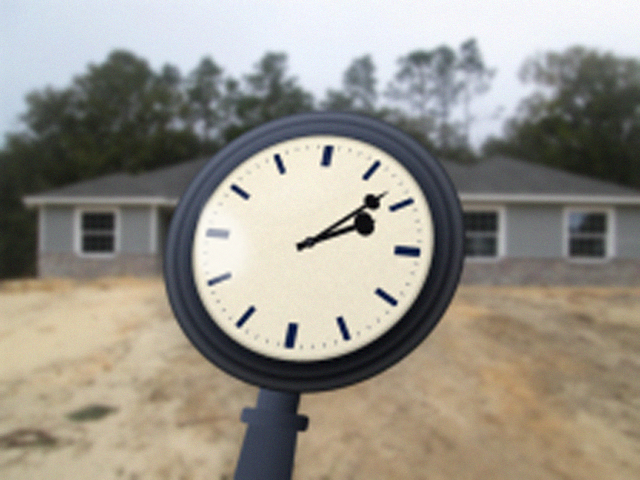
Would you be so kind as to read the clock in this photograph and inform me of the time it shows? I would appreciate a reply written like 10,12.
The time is 2,08
